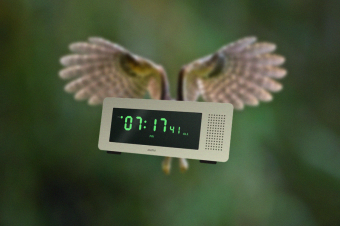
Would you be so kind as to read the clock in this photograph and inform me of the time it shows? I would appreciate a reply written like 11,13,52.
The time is 7,17,41
